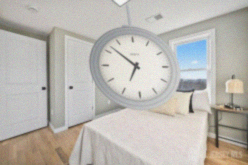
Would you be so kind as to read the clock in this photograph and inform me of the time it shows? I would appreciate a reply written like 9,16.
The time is 6,52
